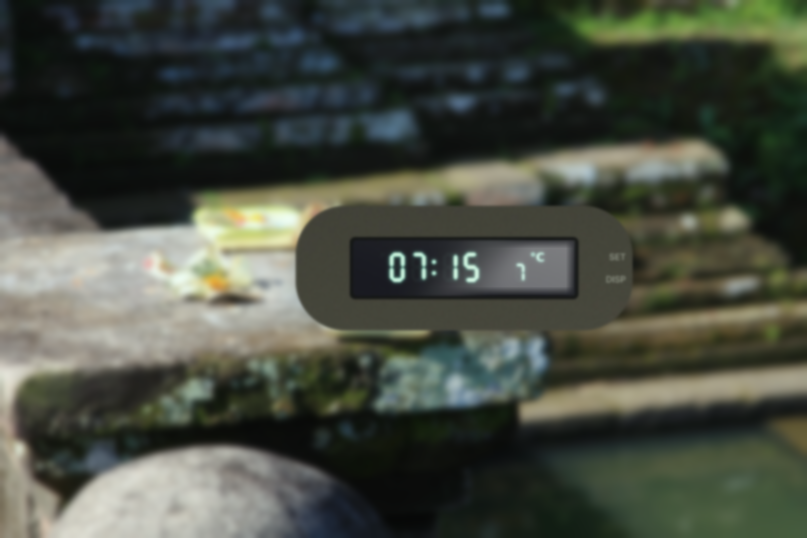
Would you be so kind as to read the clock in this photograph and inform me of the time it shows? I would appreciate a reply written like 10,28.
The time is 7,15
